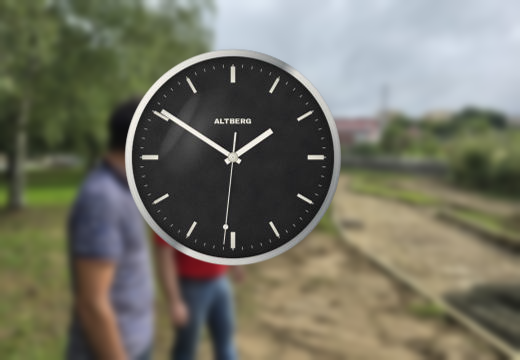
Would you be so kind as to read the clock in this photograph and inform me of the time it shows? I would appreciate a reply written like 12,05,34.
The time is 1,50,31
